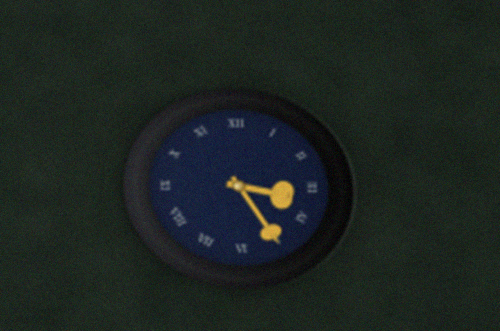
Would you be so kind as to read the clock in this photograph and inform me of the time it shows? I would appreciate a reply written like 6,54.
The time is 3,25
